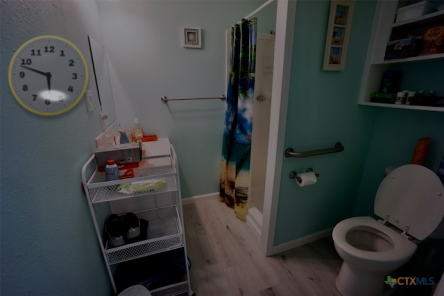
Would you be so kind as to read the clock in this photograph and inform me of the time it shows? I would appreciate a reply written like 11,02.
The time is 5,48
